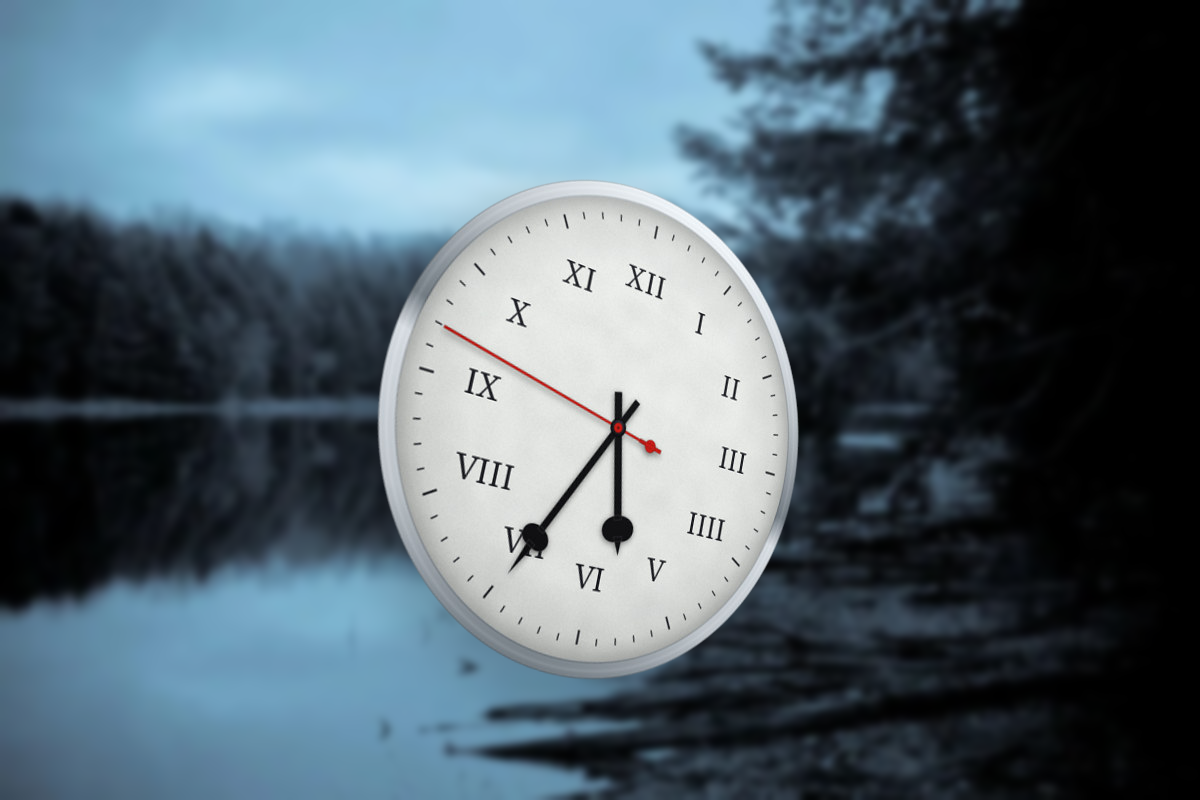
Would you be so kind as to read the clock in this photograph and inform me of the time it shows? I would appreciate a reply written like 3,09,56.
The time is 5,34,47
